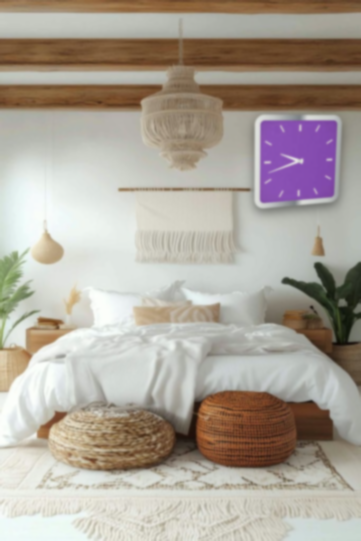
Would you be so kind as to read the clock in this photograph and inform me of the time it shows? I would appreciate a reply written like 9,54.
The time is 9,42
